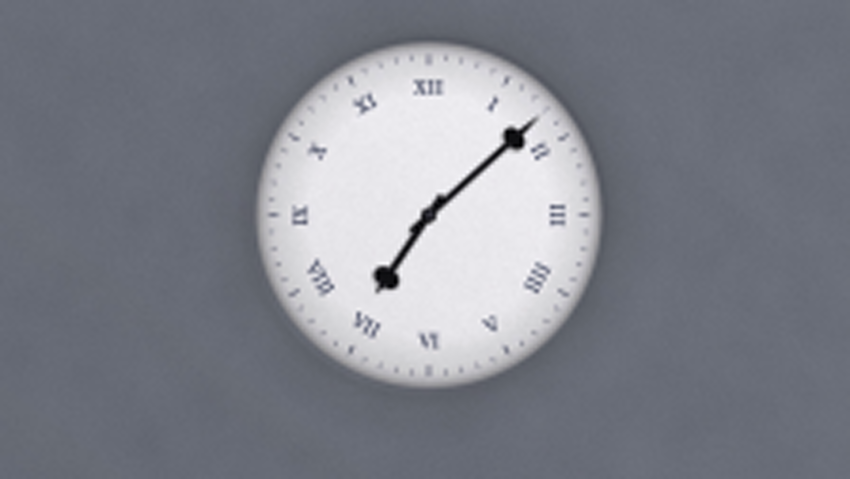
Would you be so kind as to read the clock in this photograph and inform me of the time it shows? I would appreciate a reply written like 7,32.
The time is 7,08
